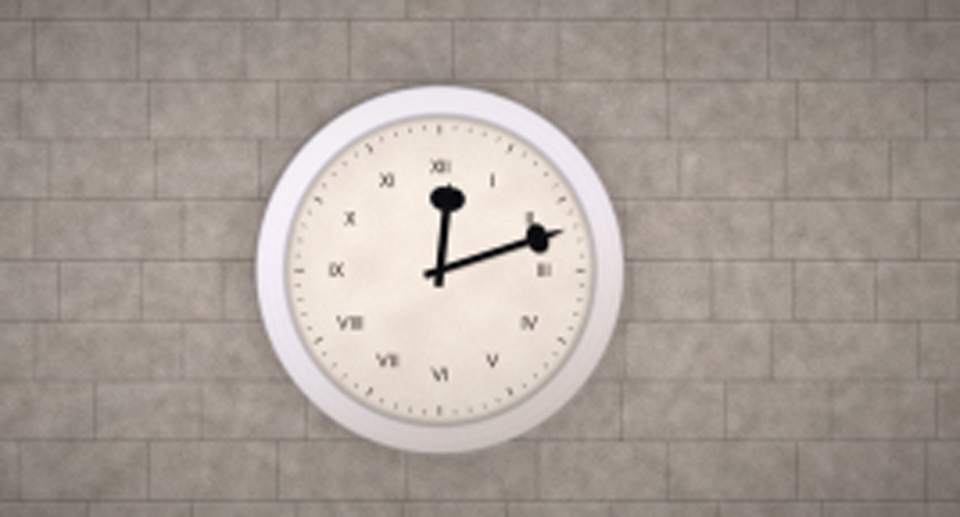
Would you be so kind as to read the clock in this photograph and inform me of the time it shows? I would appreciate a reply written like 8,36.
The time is 12,12
